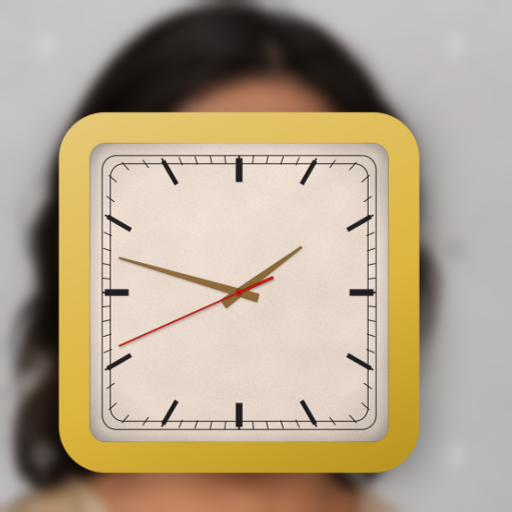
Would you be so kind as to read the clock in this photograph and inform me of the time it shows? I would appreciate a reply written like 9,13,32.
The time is 1,47,41
